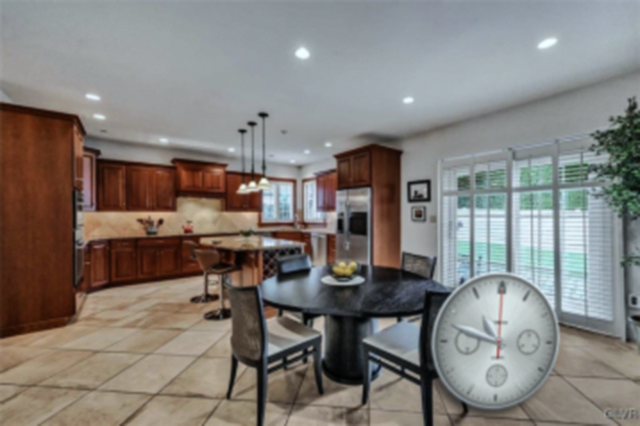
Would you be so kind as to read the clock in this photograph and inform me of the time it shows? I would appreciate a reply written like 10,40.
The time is 10,48
